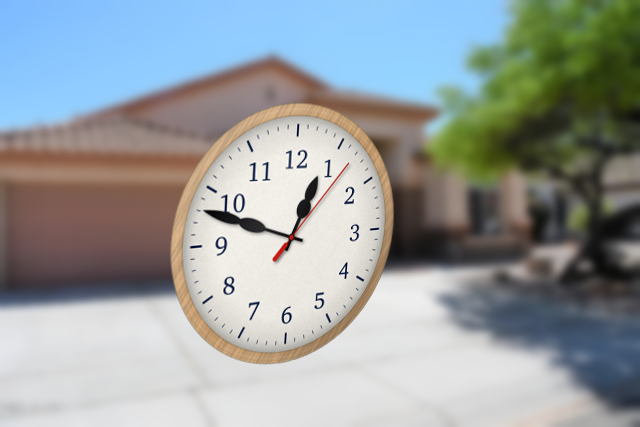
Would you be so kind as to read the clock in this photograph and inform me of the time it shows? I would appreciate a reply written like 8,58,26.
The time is 12,48,07
